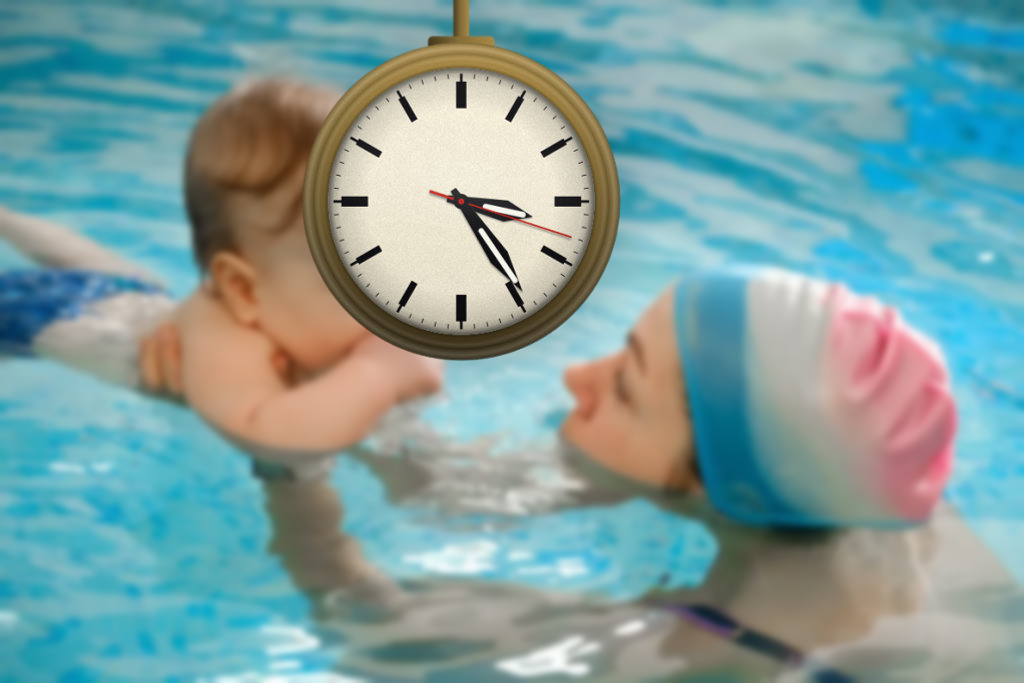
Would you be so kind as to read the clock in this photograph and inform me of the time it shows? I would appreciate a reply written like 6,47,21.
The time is 3,24,18
